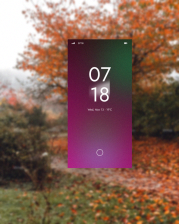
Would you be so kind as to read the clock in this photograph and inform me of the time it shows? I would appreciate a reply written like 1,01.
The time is 7,18
